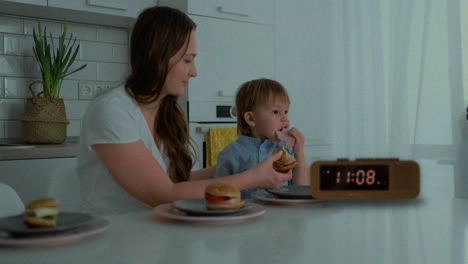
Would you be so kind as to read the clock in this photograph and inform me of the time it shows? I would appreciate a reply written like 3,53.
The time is 11,08
